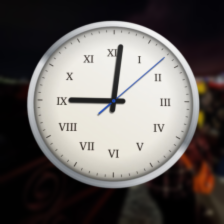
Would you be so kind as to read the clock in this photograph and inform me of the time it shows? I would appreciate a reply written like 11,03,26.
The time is 9,01,08
